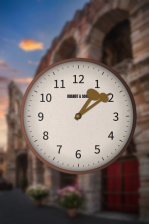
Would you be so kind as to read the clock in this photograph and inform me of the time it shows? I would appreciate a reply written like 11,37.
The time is 1,09
